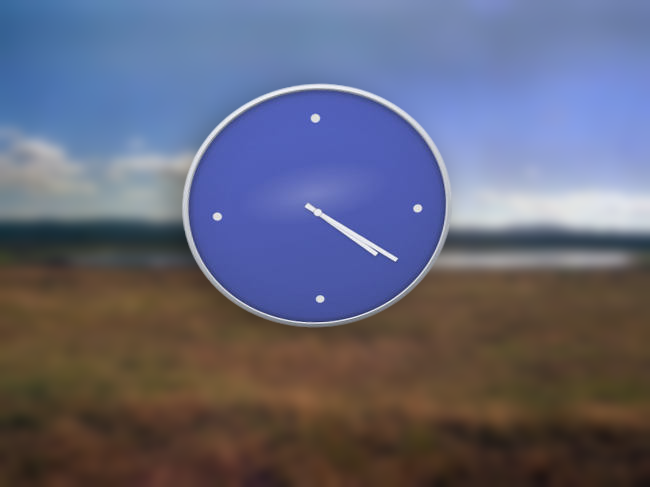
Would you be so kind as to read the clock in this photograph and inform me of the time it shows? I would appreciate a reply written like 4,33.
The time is 4,21
